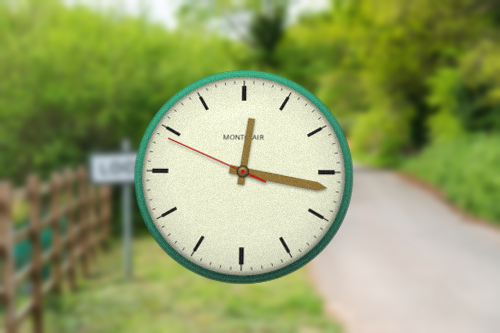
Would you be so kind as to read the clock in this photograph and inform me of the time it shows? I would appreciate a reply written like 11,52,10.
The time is 12,16,49
